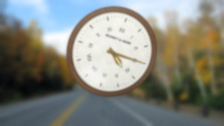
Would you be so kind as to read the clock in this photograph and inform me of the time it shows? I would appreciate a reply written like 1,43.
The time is 4,15
